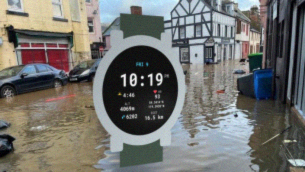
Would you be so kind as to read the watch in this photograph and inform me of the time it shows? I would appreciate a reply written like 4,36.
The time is 10,19
